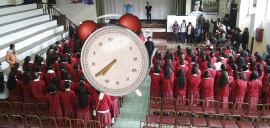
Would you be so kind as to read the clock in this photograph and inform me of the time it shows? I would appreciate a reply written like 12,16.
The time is 7,40
